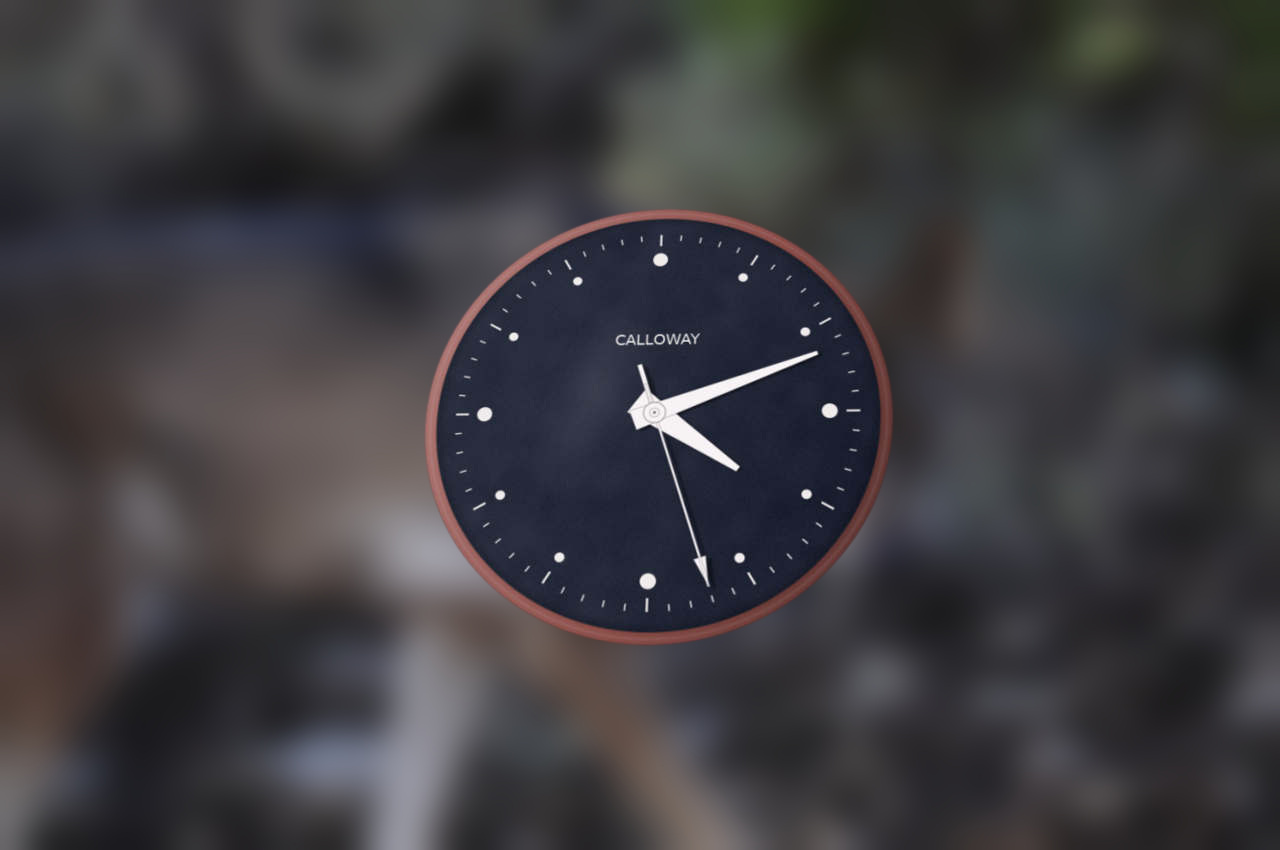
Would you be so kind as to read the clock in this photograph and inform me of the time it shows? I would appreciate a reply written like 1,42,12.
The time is 4,11,27
